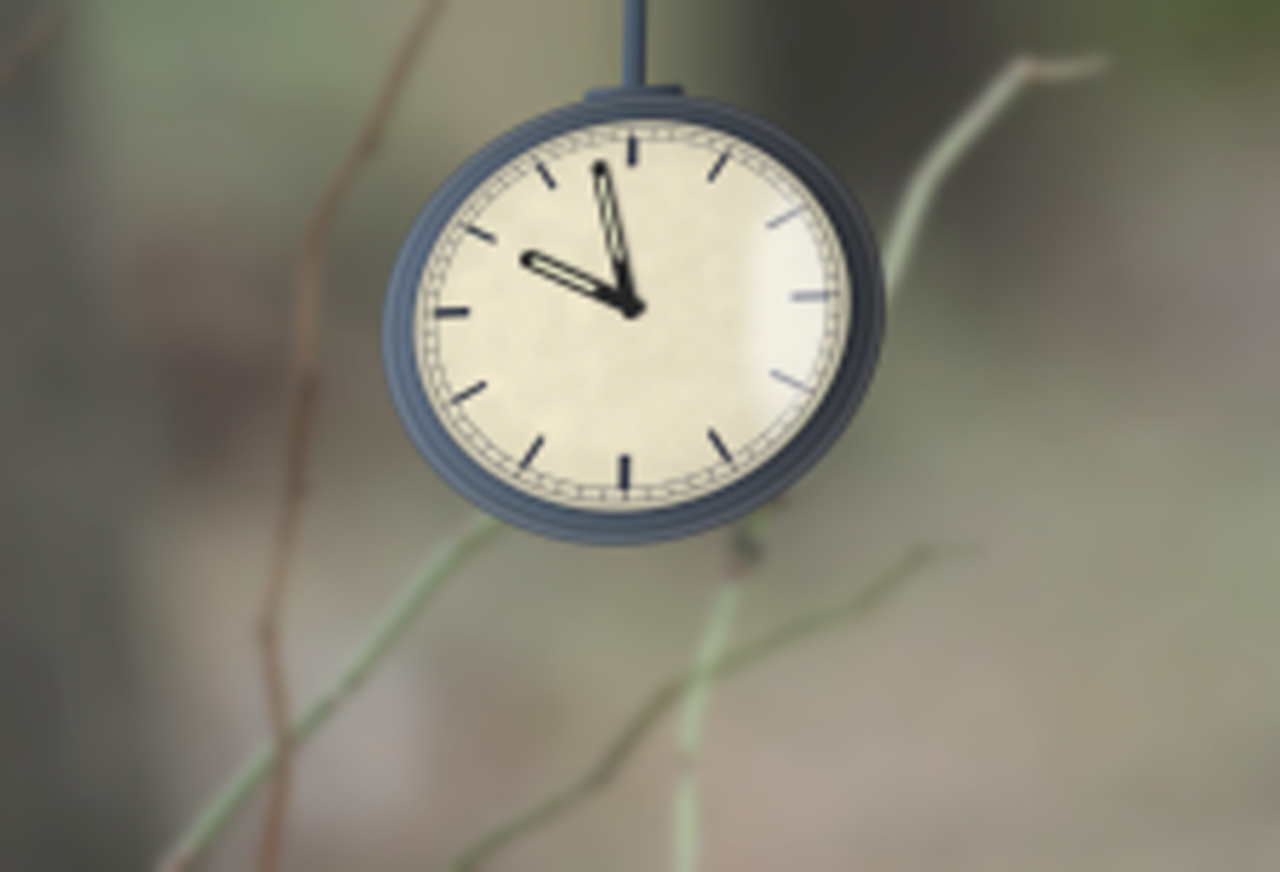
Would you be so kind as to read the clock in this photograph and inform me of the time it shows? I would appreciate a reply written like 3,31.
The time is 9,58
